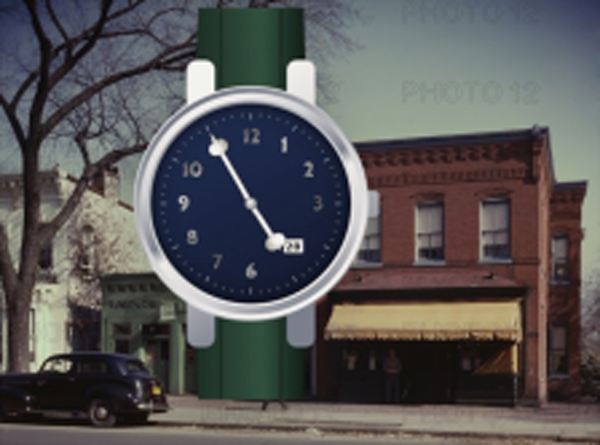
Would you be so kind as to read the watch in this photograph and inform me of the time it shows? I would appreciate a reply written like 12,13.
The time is 4,55
